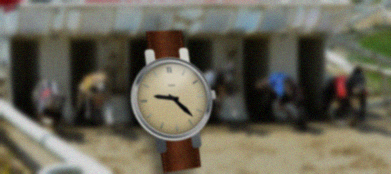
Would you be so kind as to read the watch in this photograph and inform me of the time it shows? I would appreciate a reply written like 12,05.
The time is 9,23
